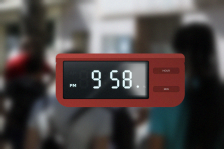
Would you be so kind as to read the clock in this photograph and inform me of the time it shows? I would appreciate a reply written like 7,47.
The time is 9,58
